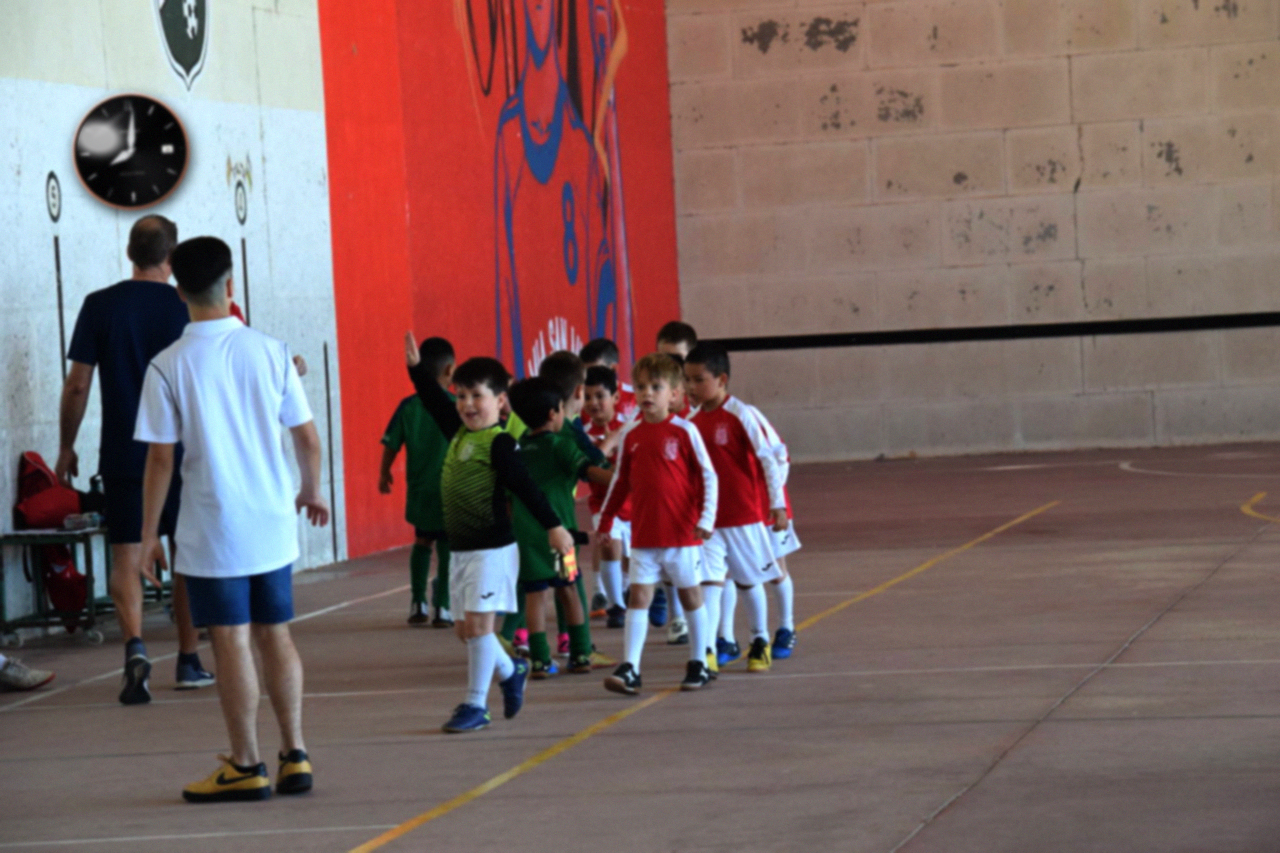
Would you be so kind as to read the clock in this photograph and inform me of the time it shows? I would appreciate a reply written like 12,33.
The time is 8,01
